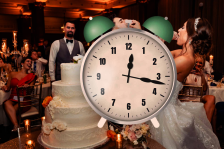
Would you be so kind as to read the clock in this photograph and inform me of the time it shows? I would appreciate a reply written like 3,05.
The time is 12,17
